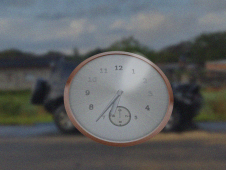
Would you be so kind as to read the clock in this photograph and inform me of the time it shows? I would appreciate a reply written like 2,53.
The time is 6,36
